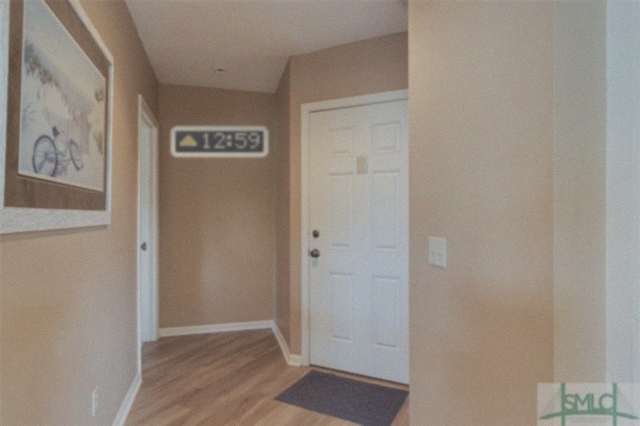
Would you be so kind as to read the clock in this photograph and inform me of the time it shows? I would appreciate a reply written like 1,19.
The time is 12,59
